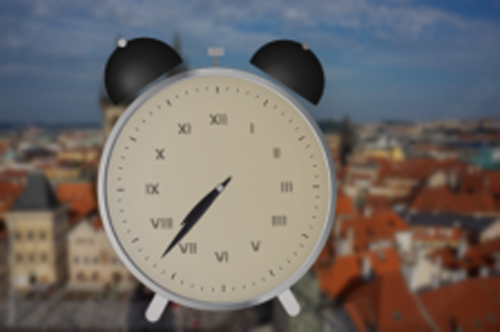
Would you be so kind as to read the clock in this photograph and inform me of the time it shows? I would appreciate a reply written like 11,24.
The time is 7,37
